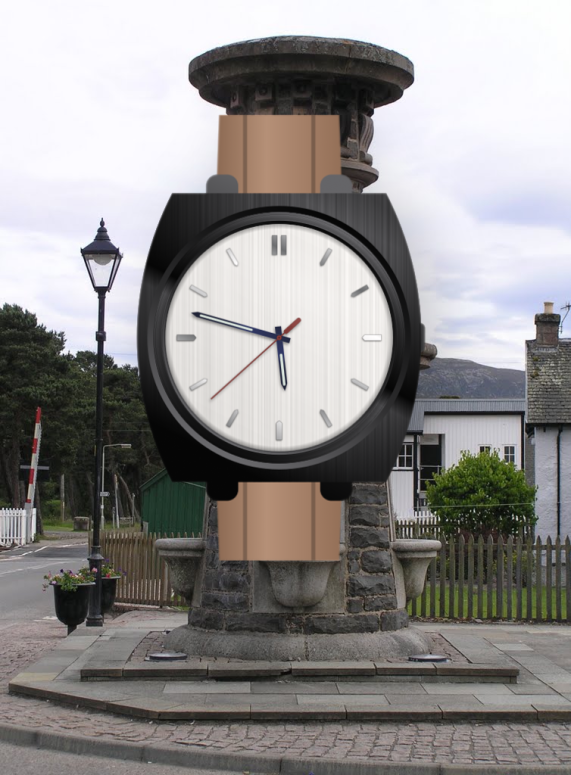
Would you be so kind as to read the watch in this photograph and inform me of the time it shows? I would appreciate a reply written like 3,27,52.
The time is 5,47,38
